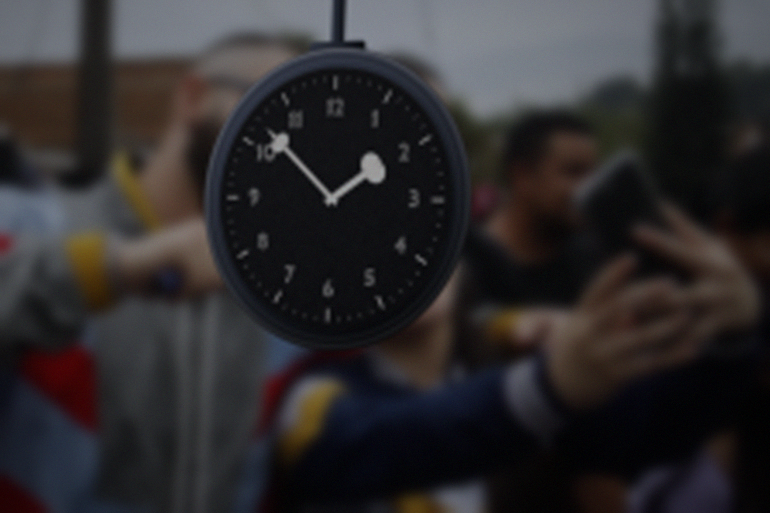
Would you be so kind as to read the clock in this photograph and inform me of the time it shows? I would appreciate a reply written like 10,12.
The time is 1,52
